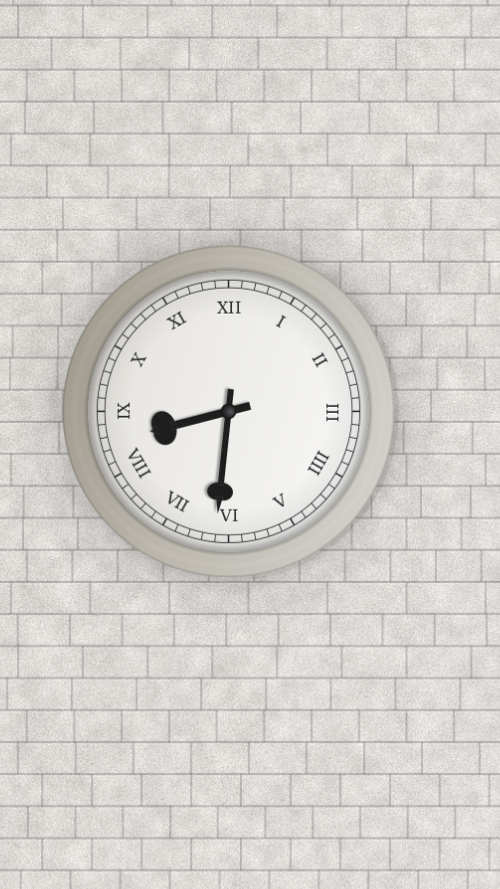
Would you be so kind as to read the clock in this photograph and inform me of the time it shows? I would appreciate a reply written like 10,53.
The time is 8,31
